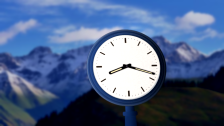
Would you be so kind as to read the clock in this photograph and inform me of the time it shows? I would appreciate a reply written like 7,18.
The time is 8,18
